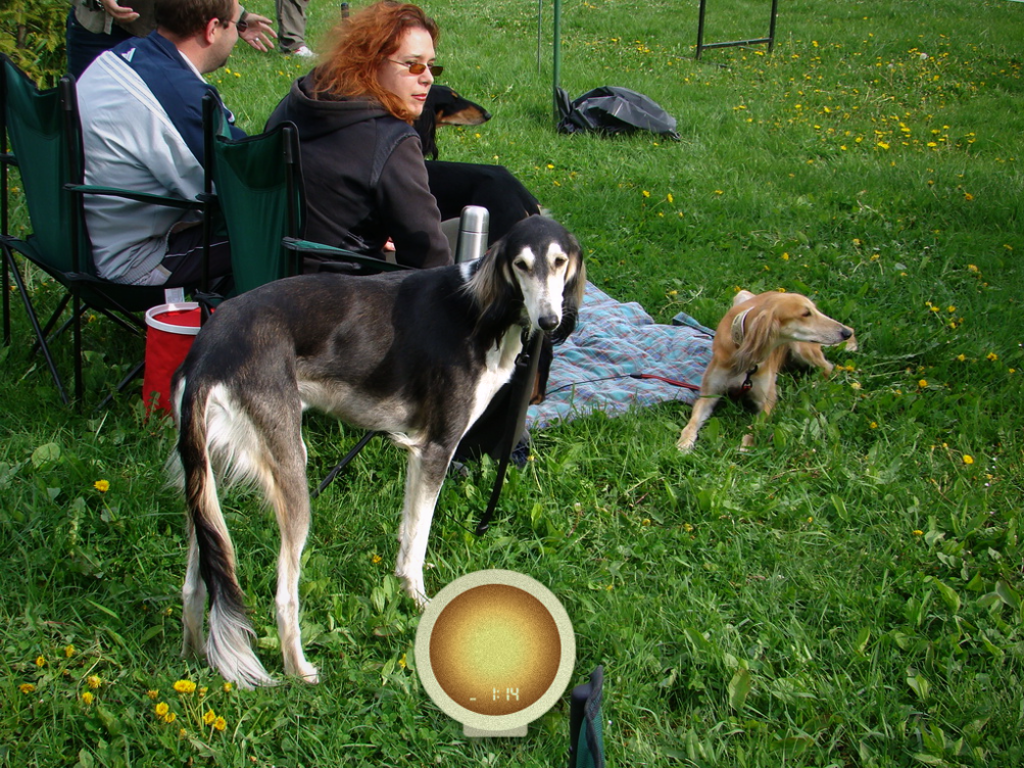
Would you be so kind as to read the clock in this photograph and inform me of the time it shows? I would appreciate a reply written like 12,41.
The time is 1,14
